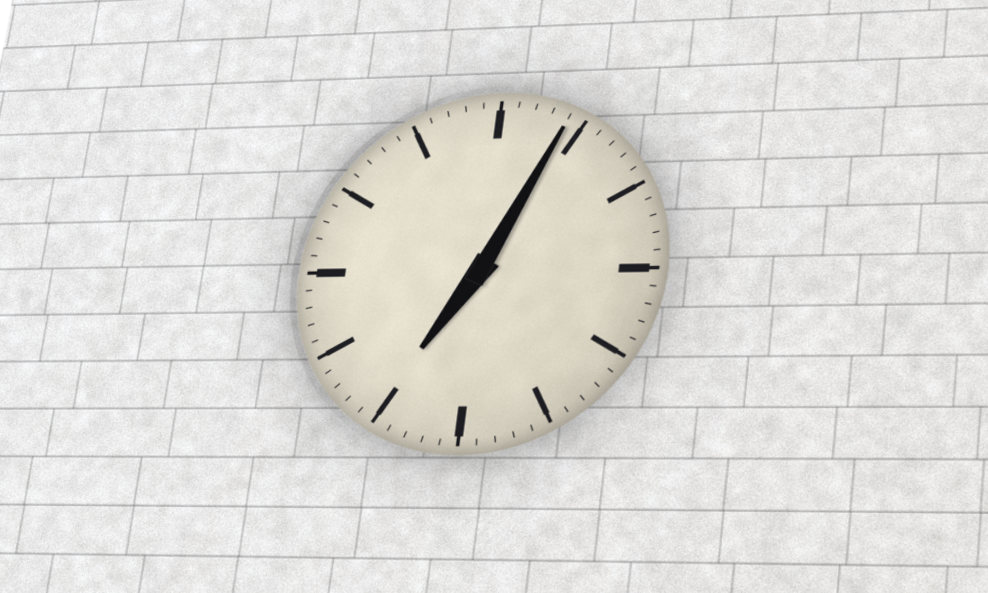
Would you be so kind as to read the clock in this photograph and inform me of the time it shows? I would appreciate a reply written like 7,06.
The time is 7,04
